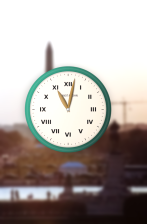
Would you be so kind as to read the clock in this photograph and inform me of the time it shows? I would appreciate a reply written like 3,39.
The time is 11,02
